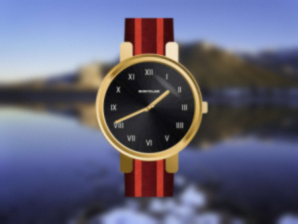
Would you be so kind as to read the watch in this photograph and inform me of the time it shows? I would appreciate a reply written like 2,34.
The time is 1,41
